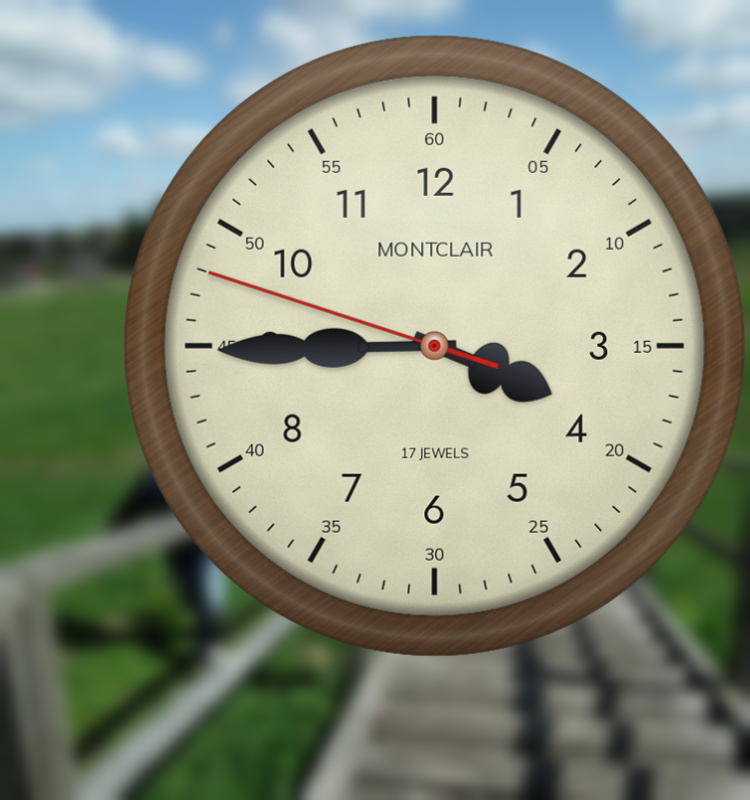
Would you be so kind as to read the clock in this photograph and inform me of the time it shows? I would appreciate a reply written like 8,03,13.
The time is 3,44,48
